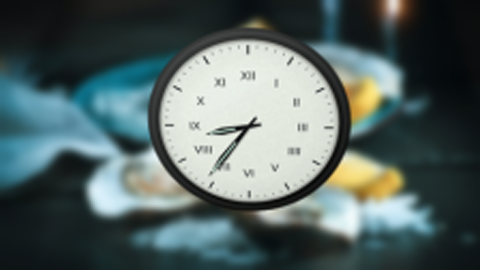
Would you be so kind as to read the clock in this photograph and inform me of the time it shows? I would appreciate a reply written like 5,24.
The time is 8,36
